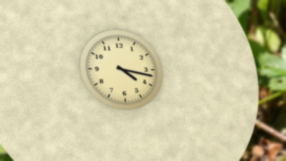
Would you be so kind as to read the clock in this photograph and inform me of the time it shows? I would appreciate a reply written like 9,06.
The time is 4,17
